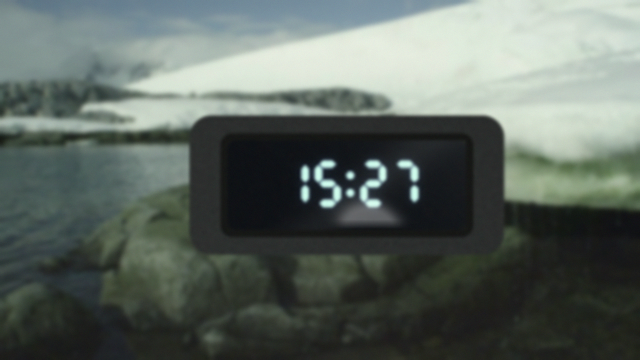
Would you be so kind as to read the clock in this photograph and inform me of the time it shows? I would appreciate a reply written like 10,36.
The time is 15,27
